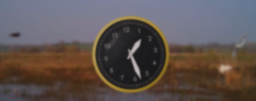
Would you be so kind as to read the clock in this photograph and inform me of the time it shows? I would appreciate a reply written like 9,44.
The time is 1,28
